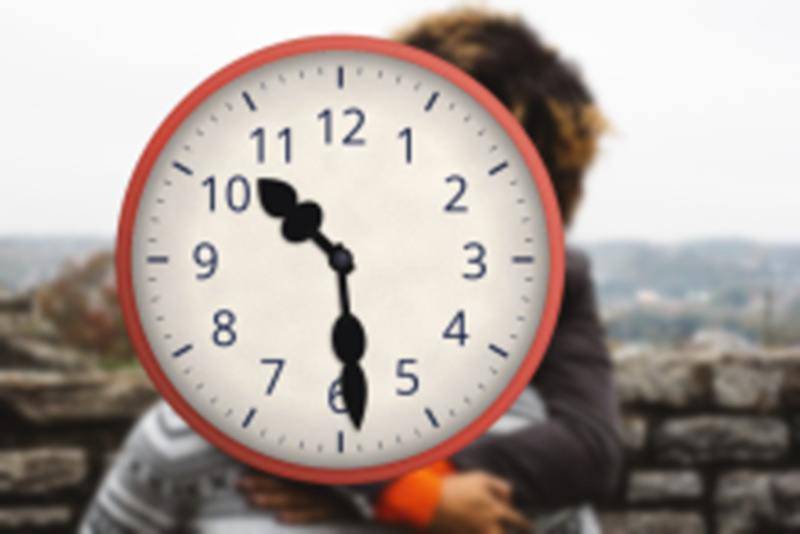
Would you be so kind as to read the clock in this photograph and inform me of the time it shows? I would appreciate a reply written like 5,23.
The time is 10,29
